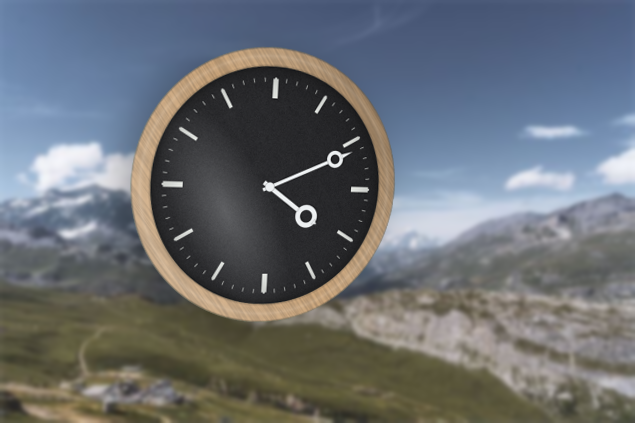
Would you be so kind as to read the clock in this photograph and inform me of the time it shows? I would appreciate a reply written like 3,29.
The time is 4,11
